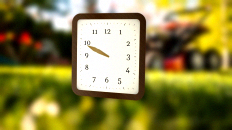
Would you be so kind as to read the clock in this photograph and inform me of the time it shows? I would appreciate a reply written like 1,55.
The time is 9,49
